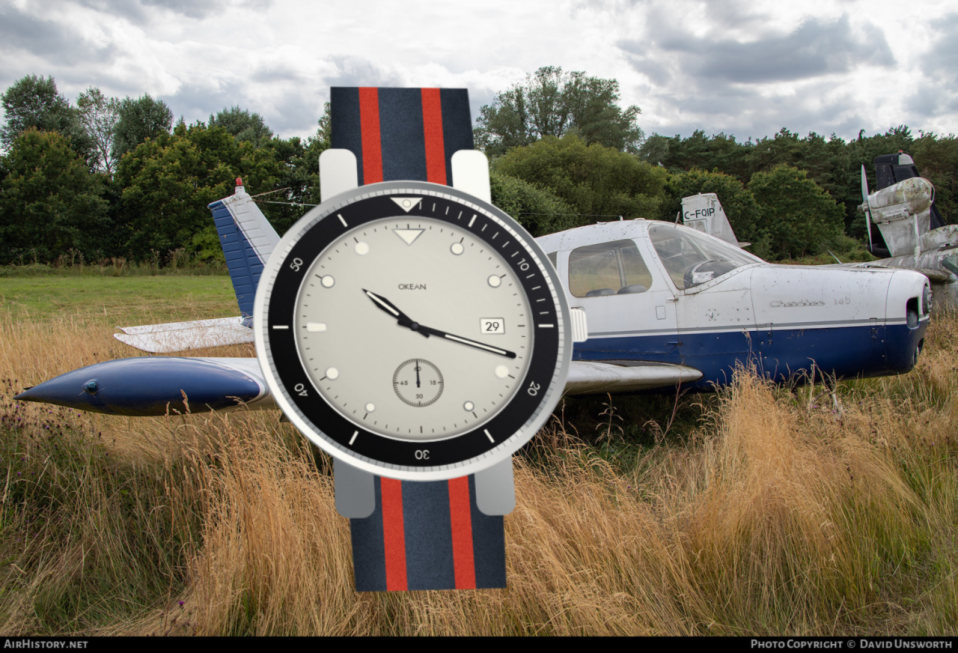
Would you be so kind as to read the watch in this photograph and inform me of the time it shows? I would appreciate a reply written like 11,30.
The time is 10,18
